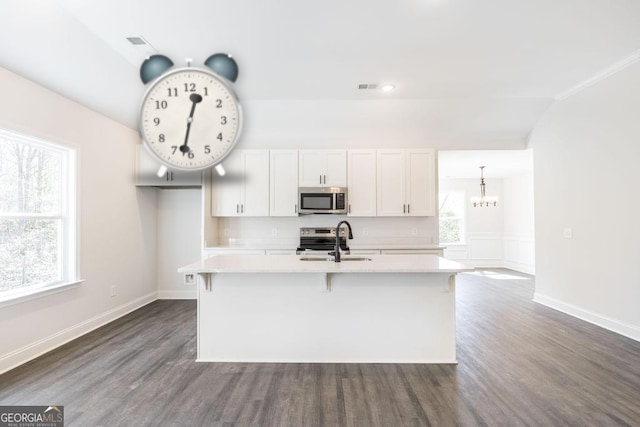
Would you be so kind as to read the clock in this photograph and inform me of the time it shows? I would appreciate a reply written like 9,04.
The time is 12,32
